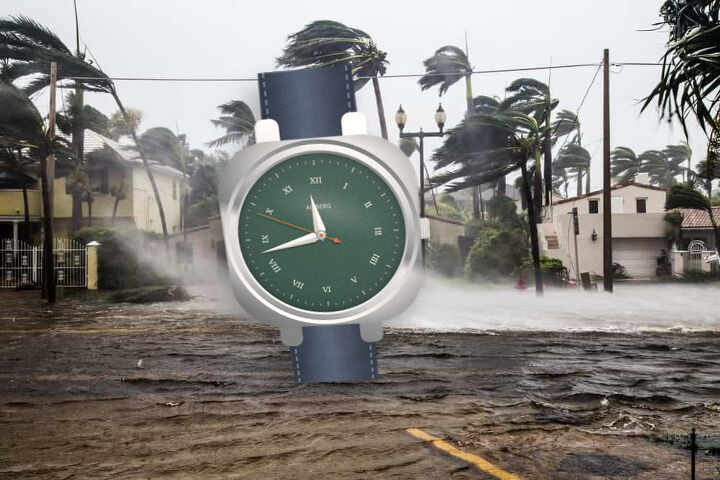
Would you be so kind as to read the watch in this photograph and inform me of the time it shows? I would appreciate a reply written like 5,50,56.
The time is 11,42,49
